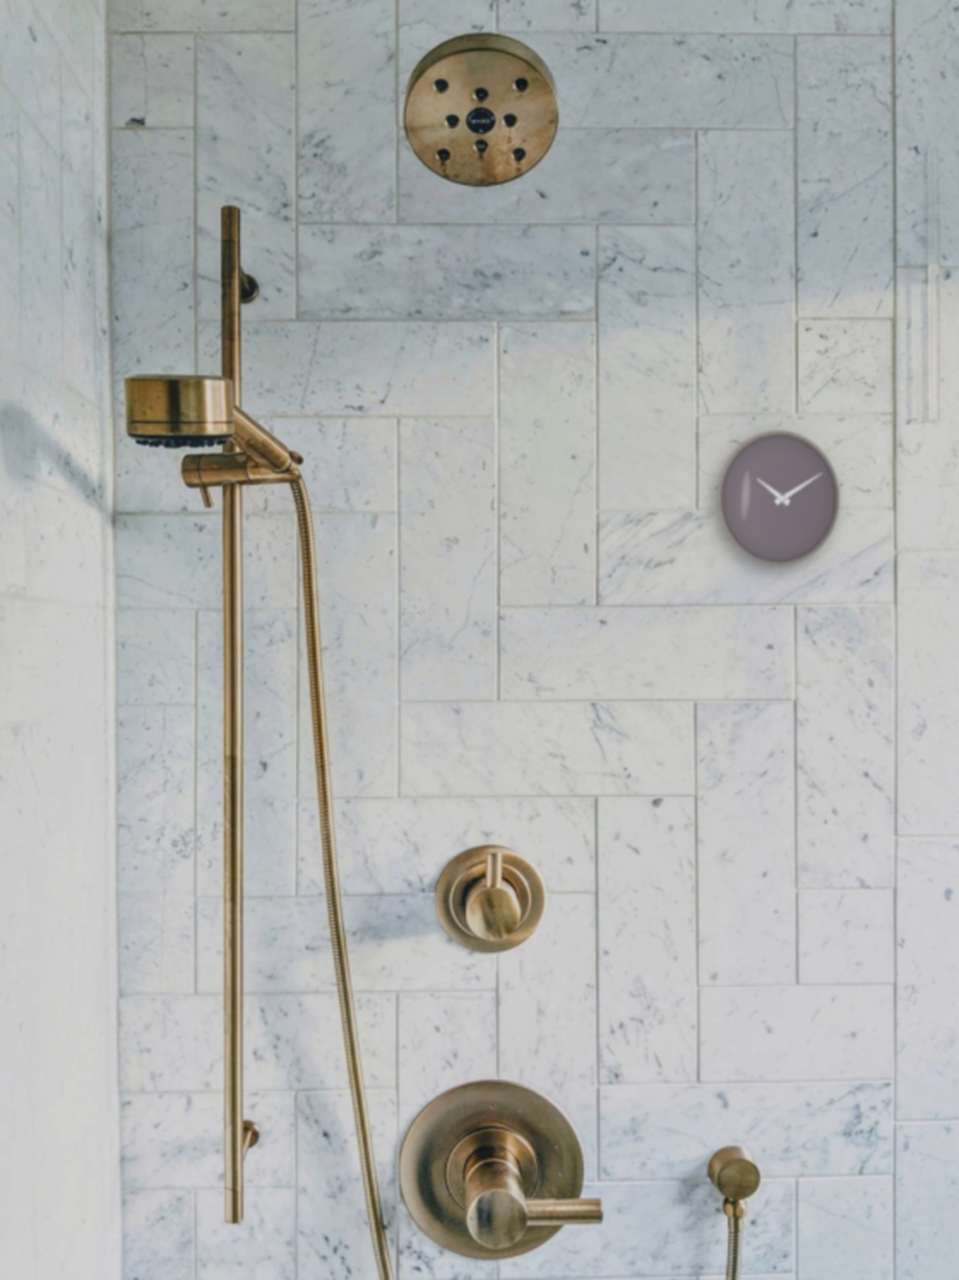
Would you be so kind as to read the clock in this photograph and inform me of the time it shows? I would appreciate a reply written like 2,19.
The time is 10,10
